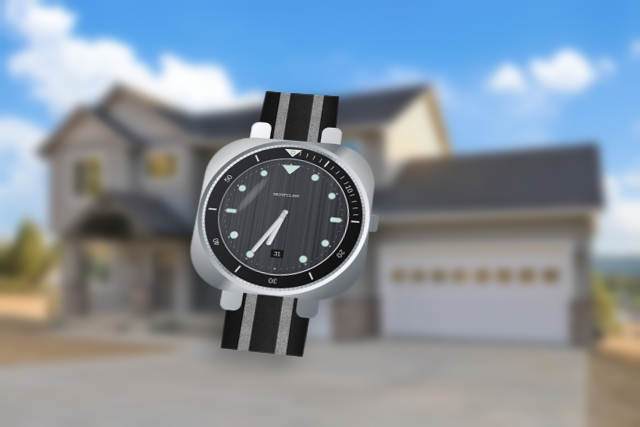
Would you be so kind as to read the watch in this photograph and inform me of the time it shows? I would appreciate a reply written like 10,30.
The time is 6,35
